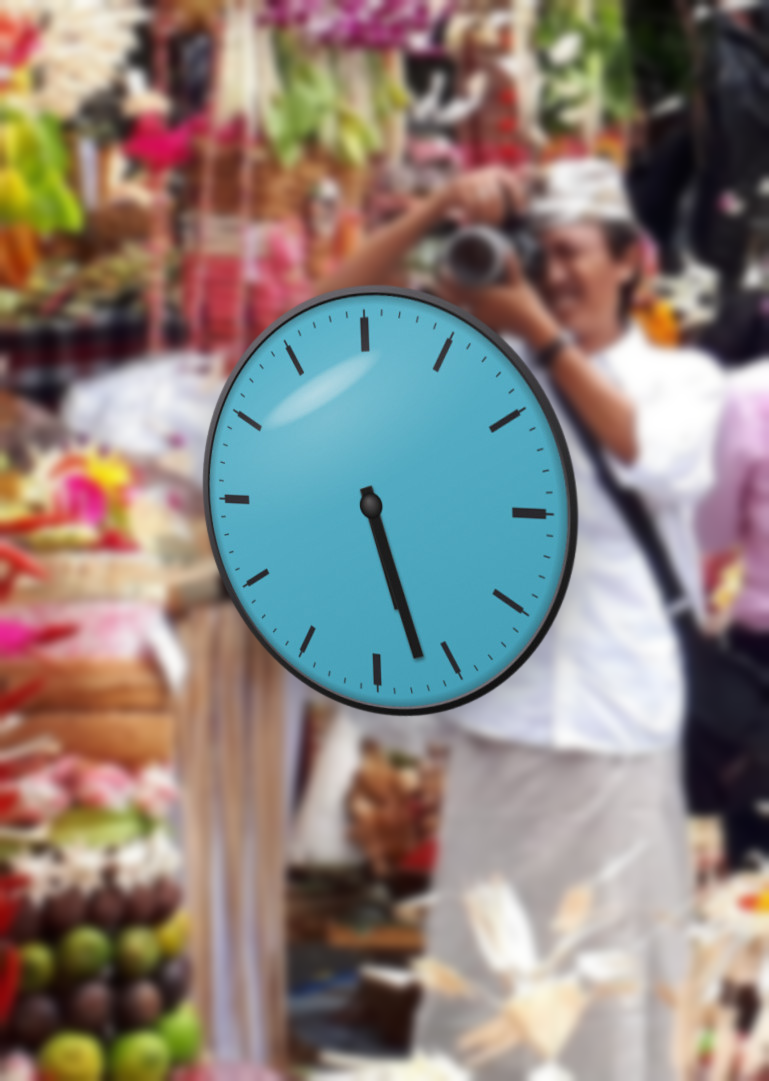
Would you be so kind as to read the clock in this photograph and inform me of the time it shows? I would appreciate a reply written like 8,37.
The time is 5,27
